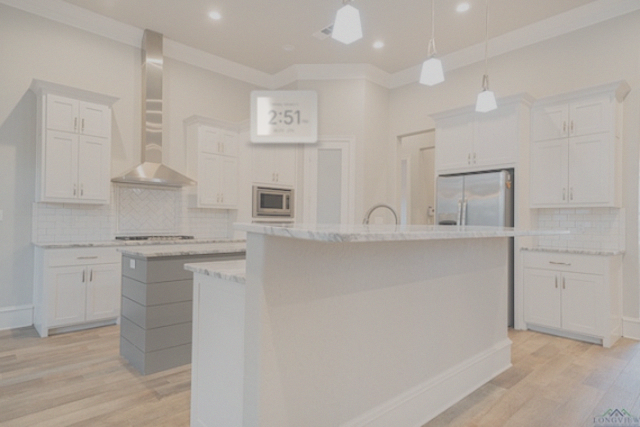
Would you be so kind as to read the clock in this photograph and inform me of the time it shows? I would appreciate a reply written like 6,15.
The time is 2,51
